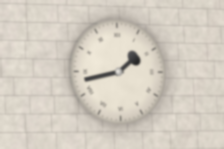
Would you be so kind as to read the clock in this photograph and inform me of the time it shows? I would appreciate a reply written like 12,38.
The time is 1,43
